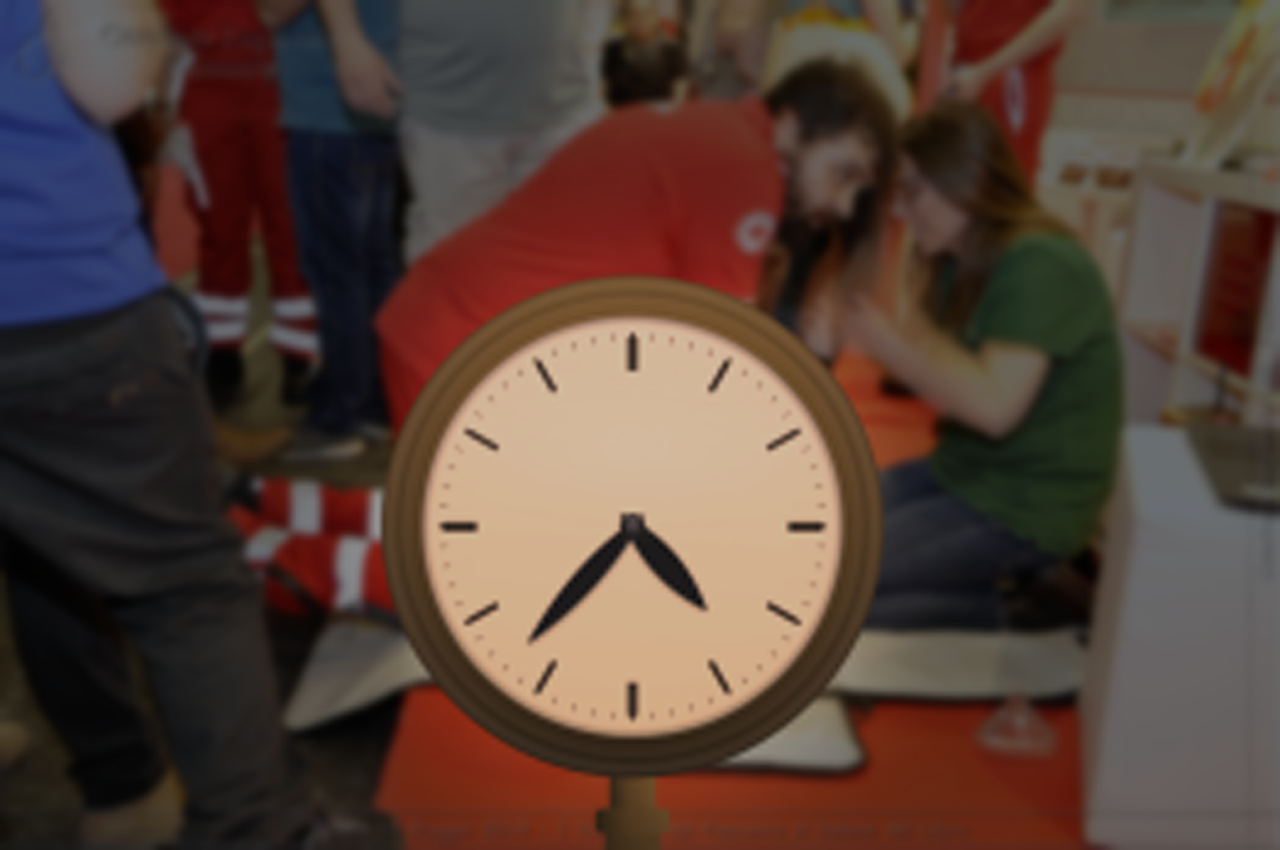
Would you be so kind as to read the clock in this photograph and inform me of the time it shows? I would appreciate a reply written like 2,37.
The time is 4,37
